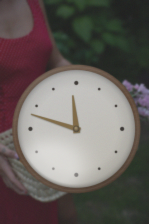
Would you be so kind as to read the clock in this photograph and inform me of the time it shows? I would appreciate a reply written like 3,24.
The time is 11,48
